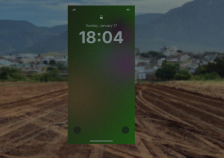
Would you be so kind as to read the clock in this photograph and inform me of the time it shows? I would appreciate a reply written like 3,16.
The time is 18,04
